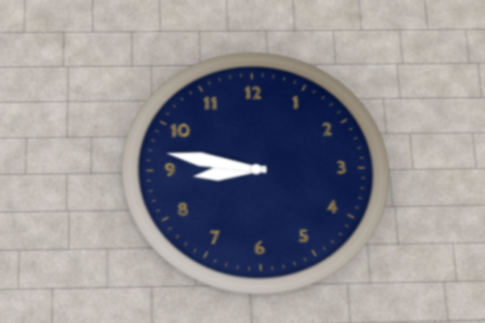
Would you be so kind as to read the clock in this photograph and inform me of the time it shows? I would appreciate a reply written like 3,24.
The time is 8,47
